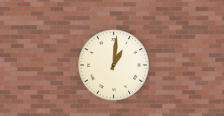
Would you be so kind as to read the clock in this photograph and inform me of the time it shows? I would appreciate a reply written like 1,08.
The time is 1,01
